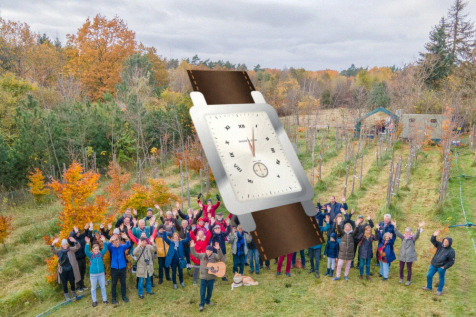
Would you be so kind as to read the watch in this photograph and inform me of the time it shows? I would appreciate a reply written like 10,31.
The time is 12,04
